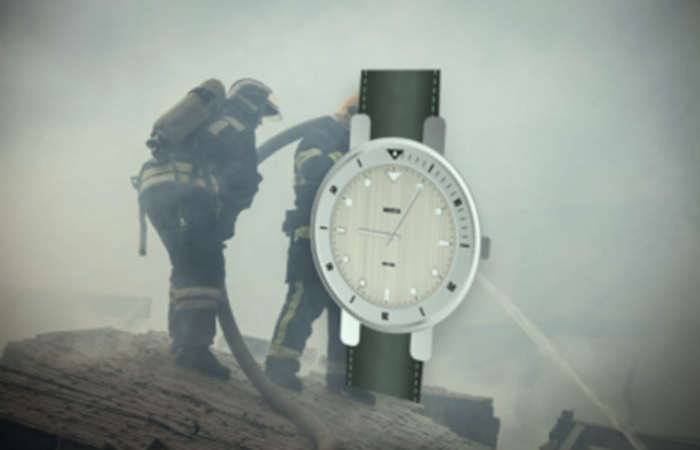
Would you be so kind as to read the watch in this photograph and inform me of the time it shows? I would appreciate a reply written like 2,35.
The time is 9,05
